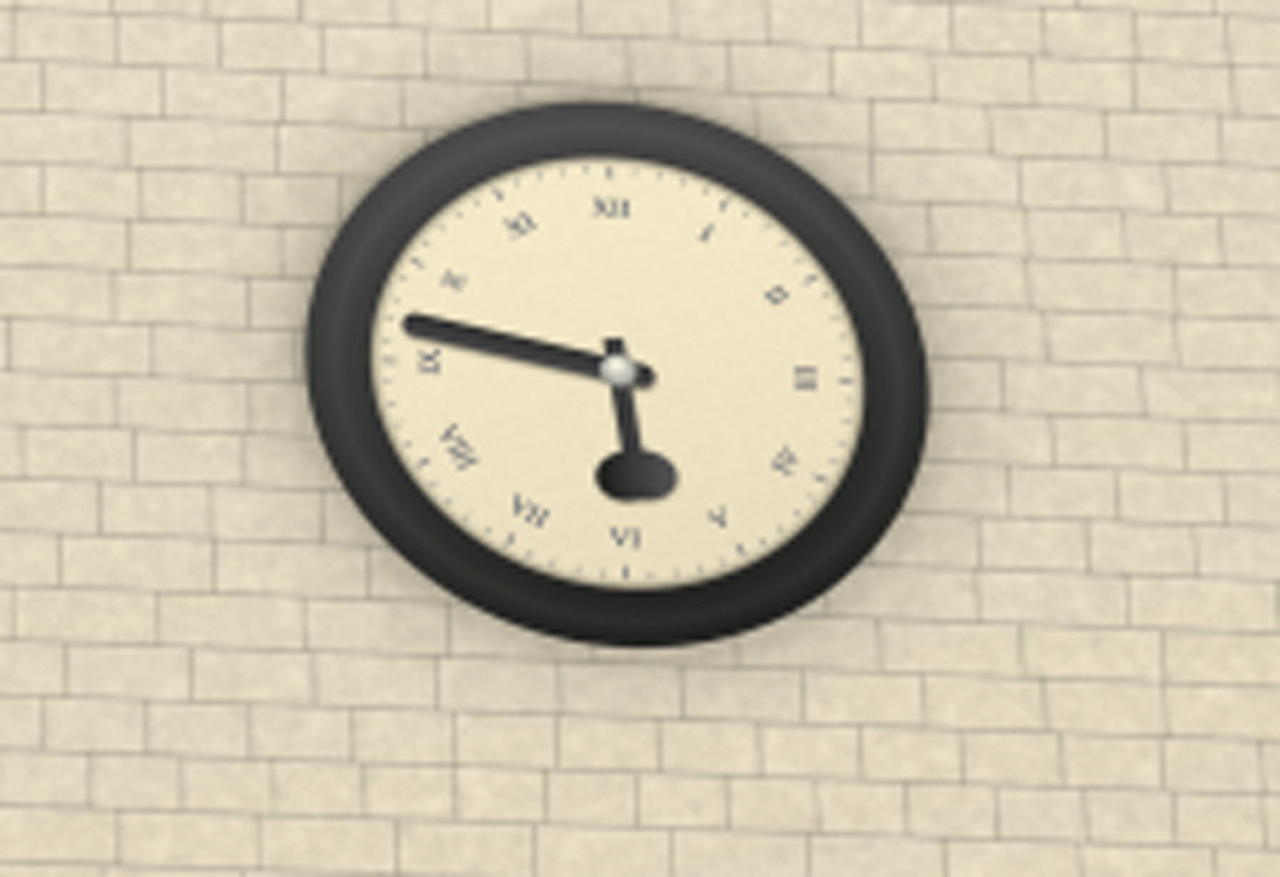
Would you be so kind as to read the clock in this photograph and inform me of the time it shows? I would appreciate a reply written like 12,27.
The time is 5,47
